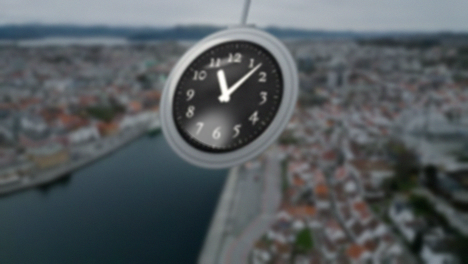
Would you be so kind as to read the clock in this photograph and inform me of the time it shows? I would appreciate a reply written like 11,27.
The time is 11,07
